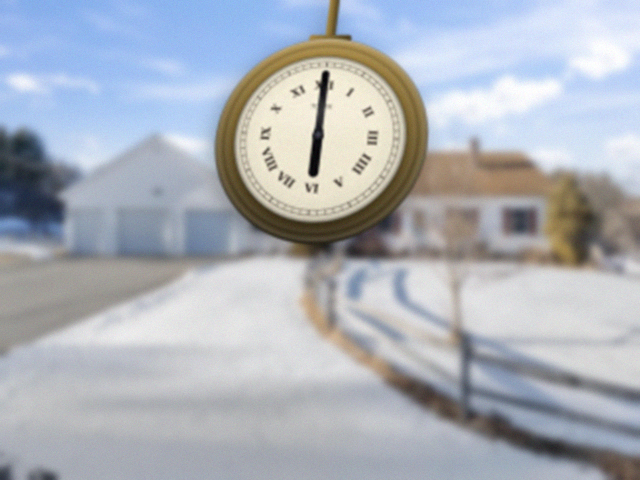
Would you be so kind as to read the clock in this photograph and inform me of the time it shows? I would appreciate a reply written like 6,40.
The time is 6,00
